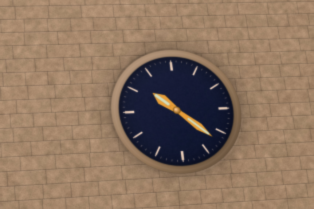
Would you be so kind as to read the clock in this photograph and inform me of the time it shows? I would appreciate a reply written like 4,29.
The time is 10,22
